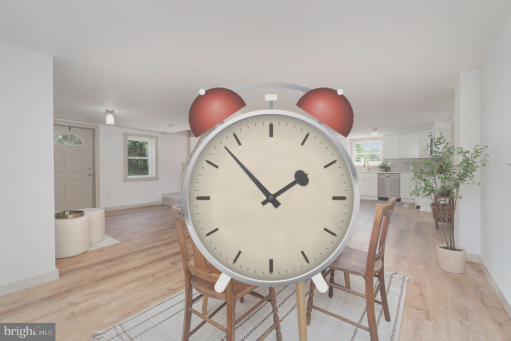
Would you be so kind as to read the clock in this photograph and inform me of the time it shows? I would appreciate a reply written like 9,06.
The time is 1,53
